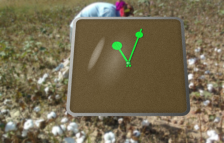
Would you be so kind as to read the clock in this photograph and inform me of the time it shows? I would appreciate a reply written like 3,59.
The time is 11,03
